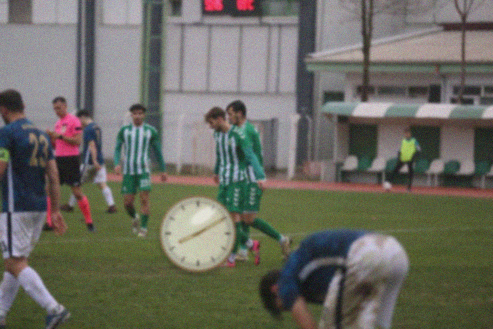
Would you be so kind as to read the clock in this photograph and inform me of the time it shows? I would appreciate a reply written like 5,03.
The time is 8,10
